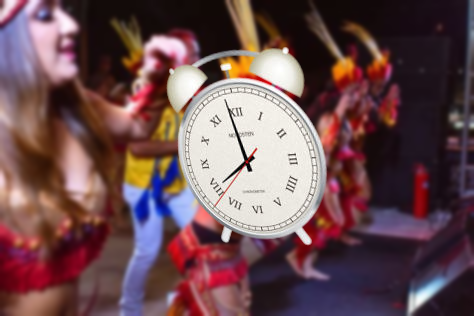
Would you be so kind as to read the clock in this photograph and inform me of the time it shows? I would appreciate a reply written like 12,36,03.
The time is 7,58,38
